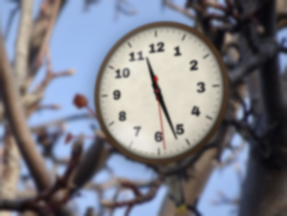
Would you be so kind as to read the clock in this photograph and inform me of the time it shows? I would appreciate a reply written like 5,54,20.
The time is 11,26,29
